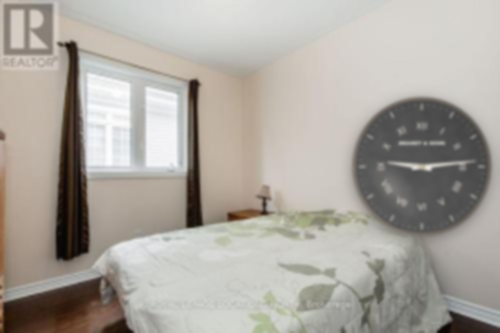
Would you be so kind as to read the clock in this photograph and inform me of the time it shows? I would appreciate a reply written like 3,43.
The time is 9,14
